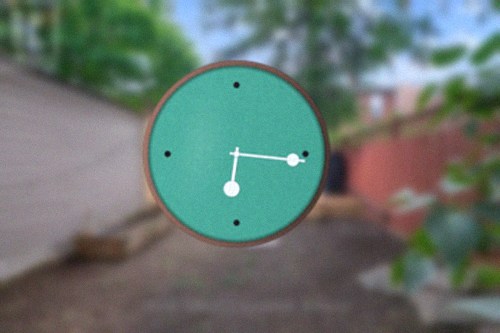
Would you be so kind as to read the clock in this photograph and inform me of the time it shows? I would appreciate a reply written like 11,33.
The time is 6,16
